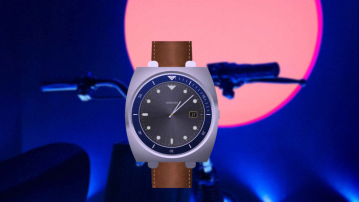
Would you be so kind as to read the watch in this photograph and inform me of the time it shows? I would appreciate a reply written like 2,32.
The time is 1,08
